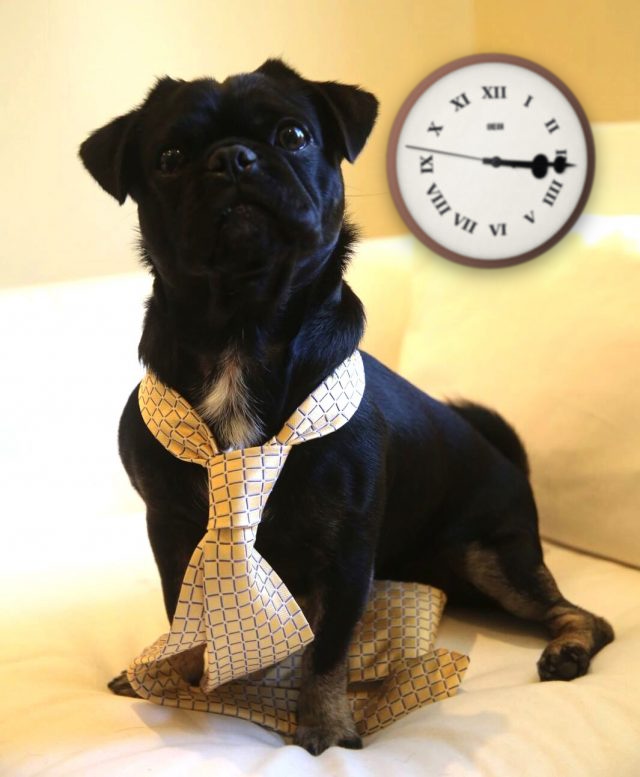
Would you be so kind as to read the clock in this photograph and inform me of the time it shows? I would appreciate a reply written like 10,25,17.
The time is 3,15,47
